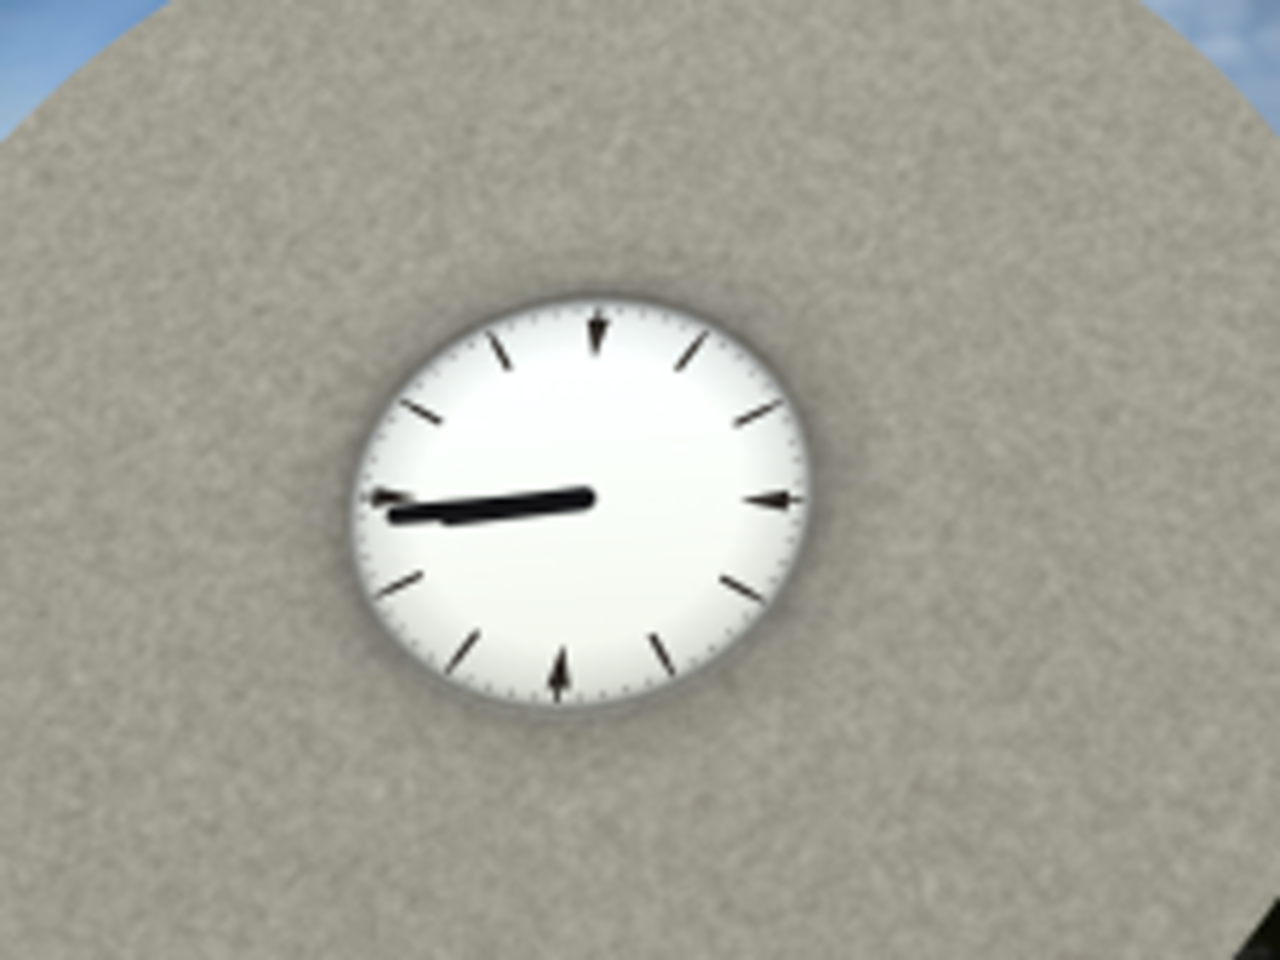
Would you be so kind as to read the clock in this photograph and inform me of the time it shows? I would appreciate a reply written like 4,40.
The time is 8,44
